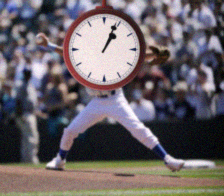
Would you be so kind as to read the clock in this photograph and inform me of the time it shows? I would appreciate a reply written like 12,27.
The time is 1,04
